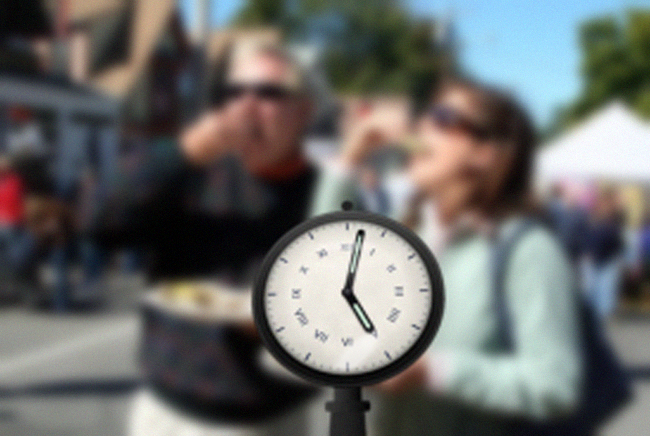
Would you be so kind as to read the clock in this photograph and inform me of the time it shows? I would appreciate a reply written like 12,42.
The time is 5,02
